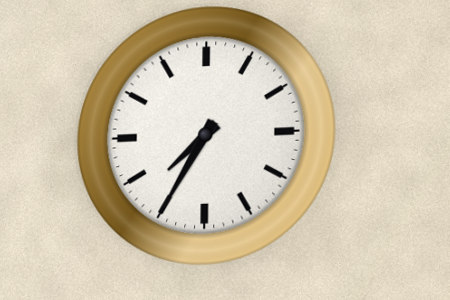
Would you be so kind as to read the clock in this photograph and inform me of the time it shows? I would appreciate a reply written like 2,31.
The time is 7,35
